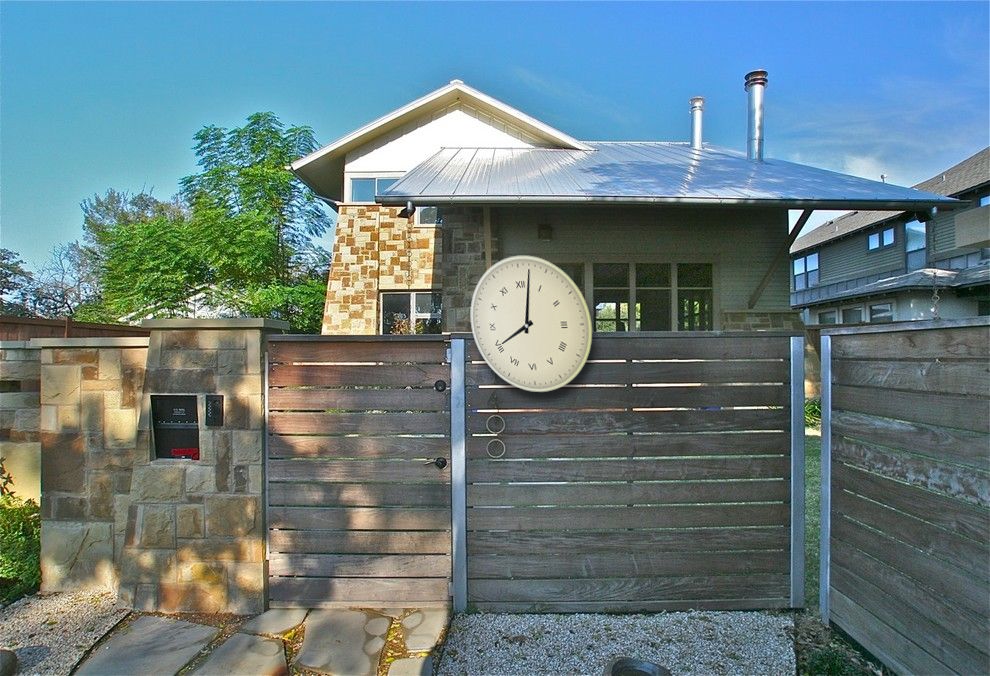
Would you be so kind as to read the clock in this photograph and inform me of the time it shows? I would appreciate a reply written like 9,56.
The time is 8,02
